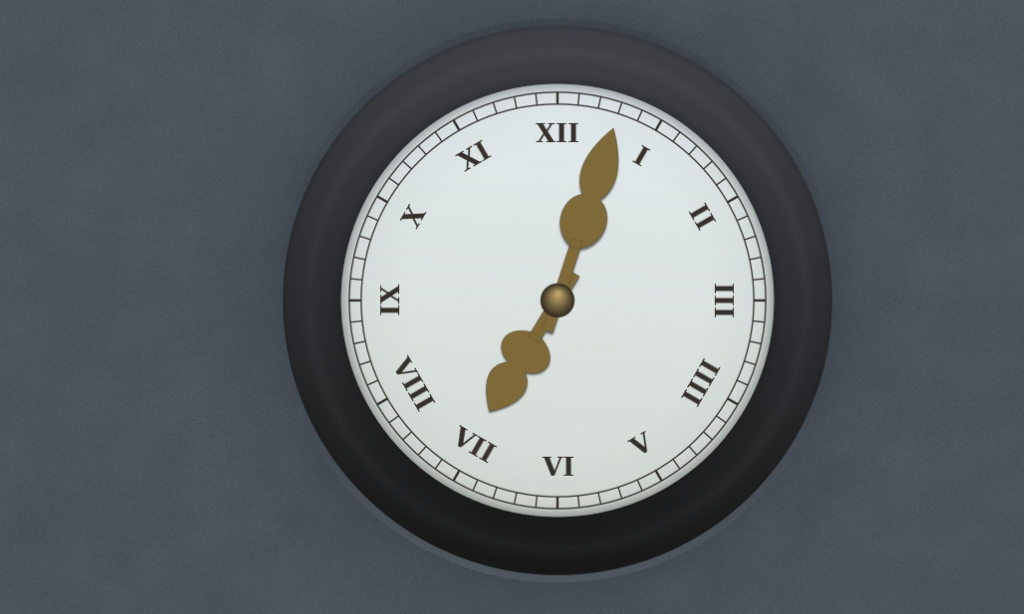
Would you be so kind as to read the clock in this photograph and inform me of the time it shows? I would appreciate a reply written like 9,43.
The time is 7,03
